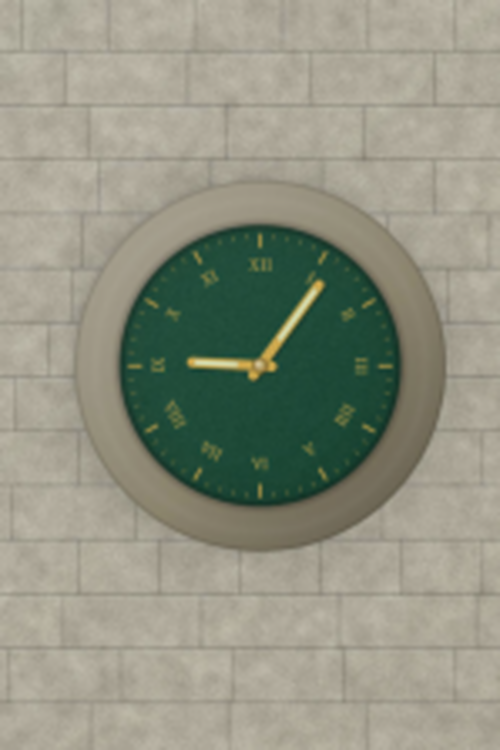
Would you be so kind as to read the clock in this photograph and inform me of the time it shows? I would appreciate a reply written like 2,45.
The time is 9,06
